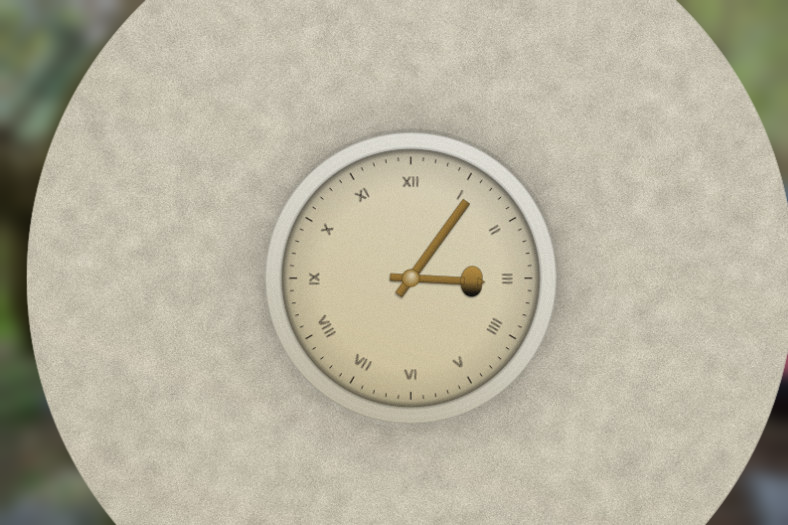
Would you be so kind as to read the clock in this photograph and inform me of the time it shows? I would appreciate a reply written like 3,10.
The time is 3,06
